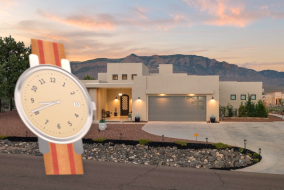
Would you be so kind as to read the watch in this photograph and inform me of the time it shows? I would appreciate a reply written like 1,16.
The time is 8,41
